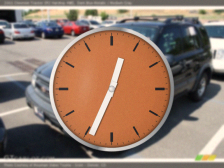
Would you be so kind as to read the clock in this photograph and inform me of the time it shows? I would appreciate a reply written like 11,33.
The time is 12,34
